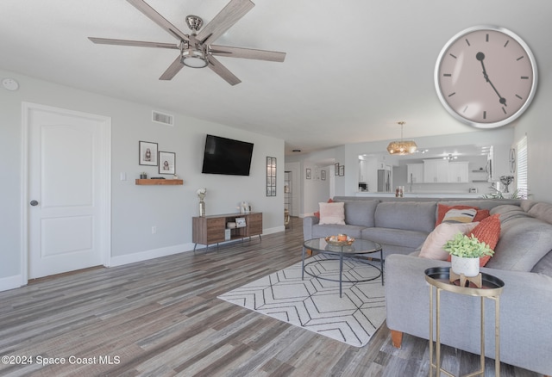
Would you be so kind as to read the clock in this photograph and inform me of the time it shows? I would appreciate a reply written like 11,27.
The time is 11,24
